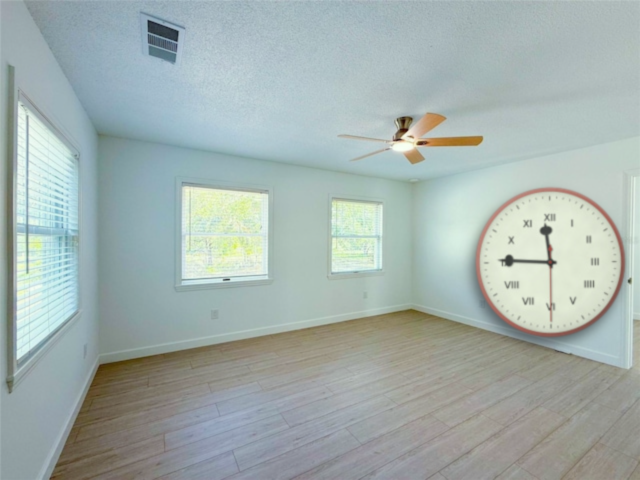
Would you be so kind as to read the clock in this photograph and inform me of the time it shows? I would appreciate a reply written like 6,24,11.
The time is 11,45,30
